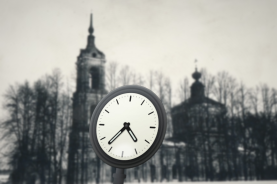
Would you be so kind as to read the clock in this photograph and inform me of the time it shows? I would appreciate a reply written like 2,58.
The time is 4,37
